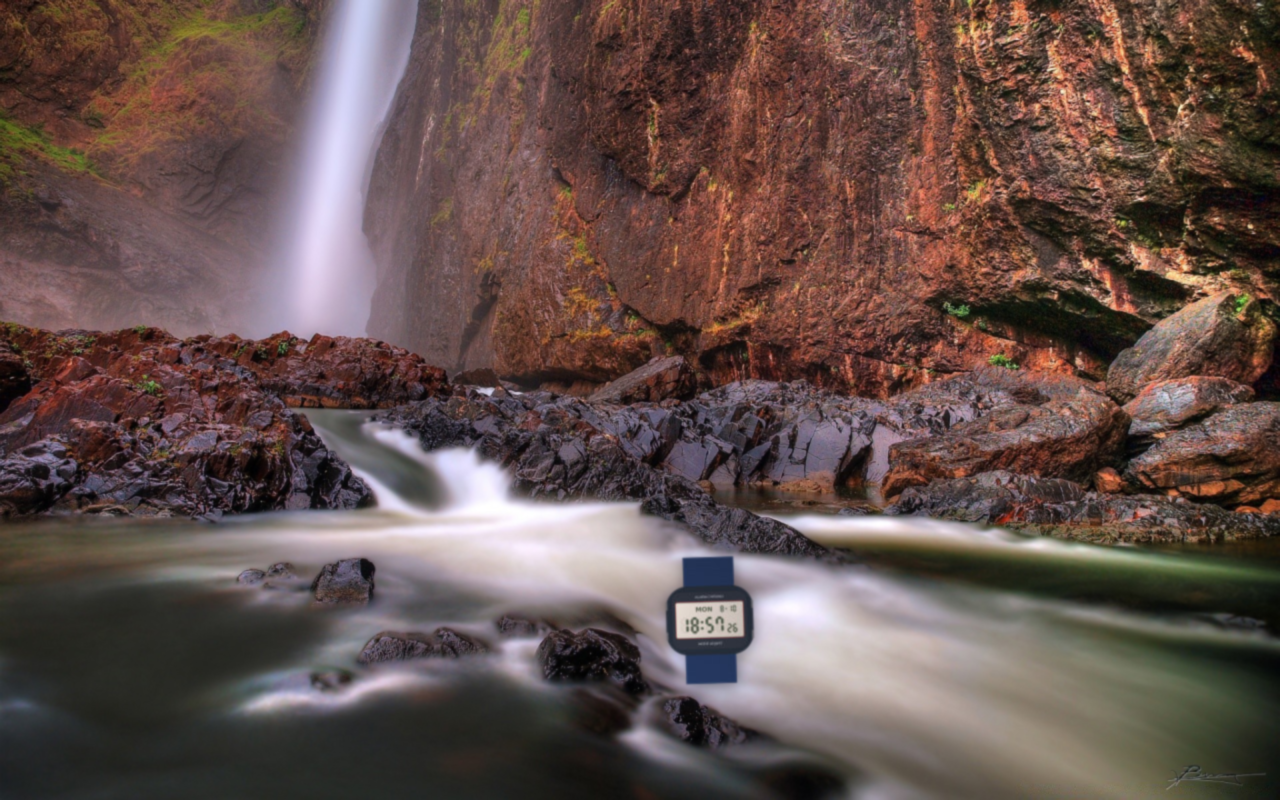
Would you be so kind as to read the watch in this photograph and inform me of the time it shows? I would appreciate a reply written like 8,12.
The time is 18,57
